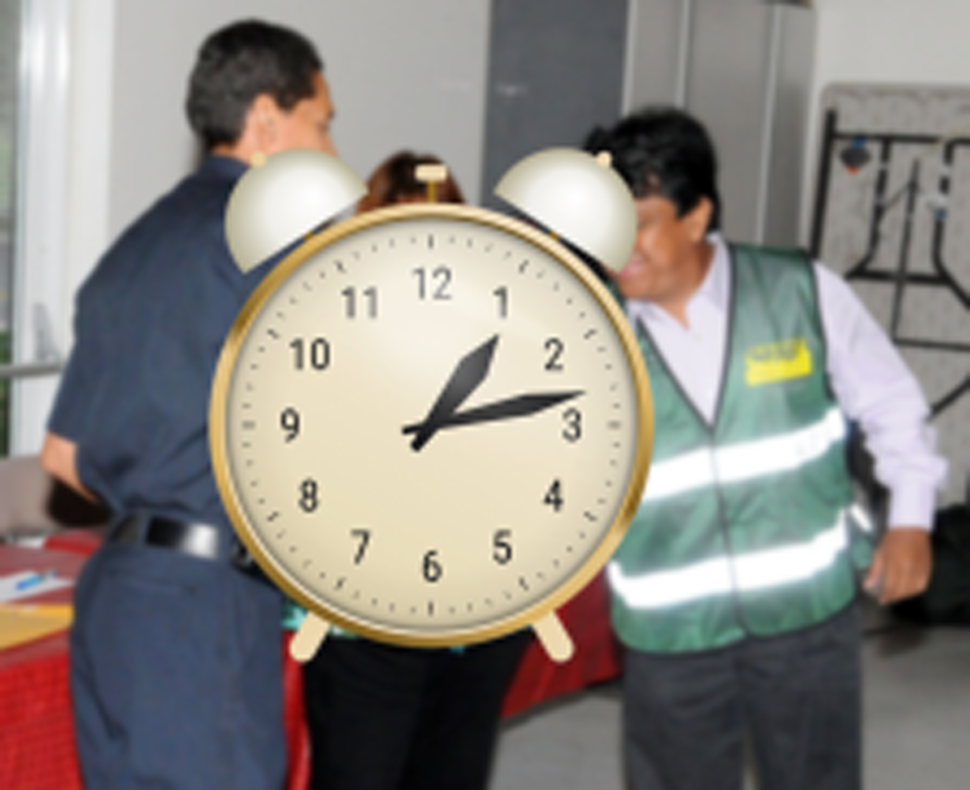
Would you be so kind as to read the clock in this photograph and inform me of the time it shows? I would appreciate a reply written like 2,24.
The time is 1,13
